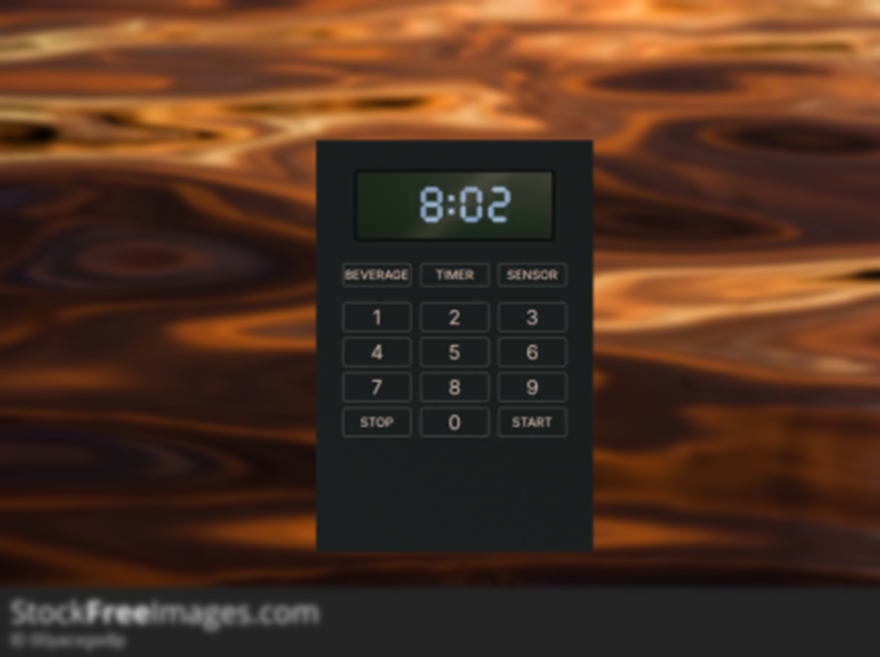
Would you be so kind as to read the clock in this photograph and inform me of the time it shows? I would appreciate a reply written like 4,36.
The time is 8,02
